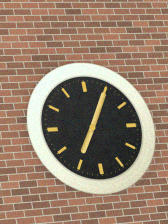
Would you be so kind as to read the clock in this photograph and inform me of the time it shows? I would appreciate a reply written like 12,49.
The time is 7,05
